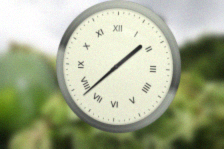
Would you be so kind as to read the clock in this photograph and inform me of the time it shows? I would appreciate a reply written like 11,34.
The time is 1,38
